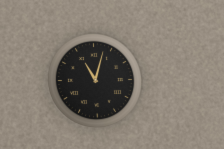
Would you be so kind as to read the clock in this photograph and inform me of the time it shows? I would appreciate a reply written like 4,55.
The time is 11,03
